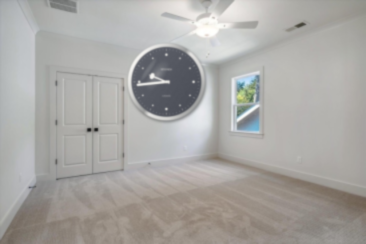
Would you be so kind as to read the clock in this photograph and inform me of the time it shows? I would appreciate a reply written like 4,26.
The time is 9,44
